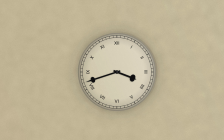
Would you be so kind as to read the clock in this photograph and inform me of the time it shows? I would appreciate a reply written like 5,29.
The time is 3,42
